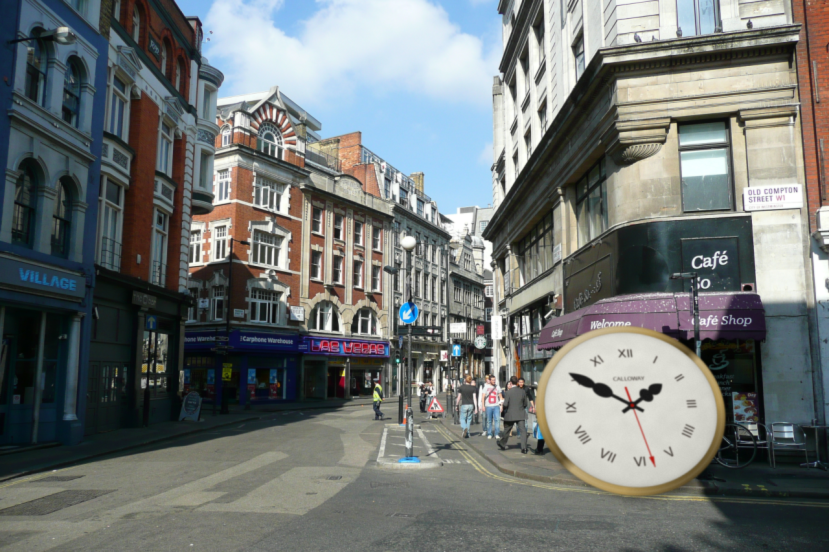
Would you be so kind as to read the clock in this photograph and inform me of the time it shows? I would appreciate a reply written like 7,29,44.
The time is 1,50,28
